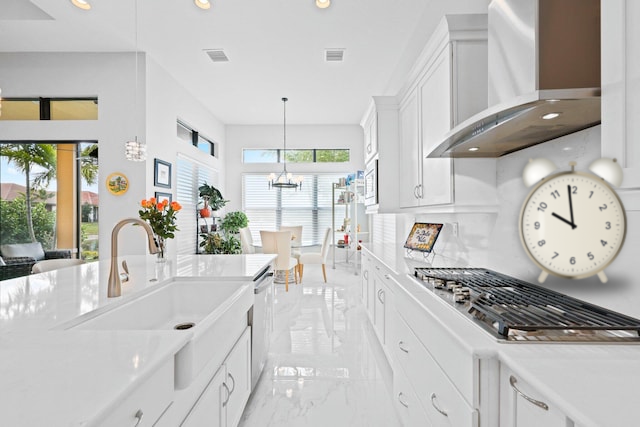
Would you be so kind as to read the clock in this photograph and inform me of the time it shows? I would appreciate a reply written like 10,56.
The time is 9,59
